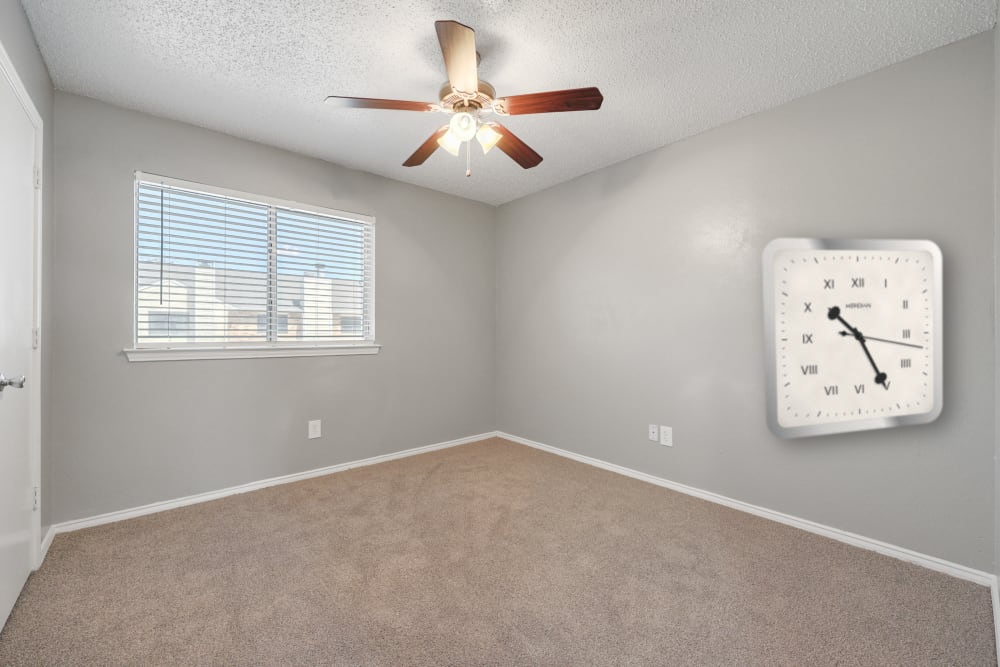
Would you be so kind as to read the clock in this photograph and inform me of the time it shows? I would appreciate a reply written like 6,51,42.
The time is 10,25,17
